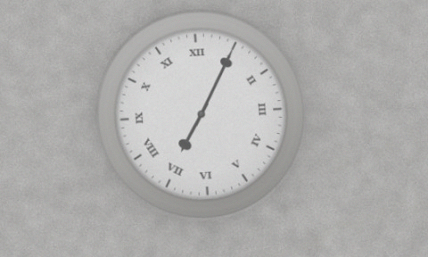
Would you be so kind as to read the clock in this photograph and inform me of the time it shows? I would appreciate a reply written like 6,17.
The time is 7,05
